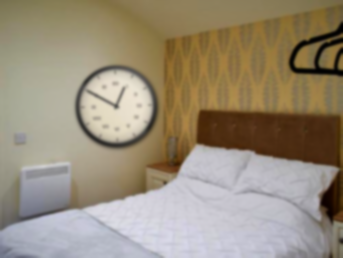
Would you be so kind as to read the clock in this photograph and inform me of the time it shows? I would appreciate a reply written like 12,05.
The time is 12,50
